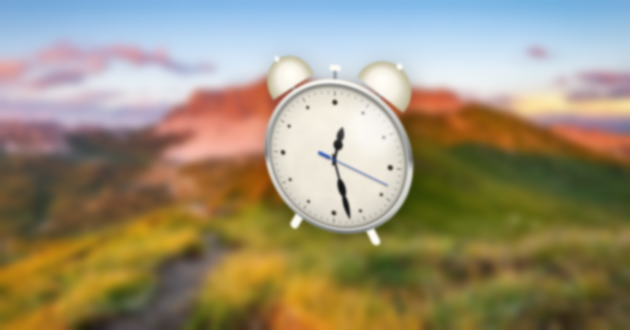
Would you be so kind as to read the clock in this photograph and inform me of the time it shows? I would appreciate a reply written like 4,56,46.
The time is 12,27,18
